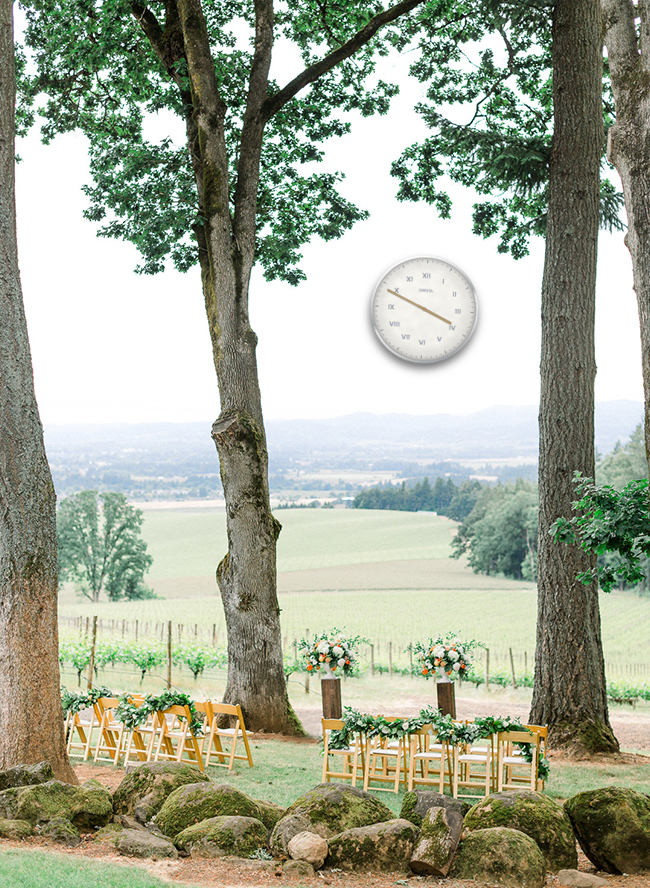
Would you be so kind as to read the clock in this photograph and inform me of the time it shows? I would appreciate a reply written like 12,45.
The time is 3,49
